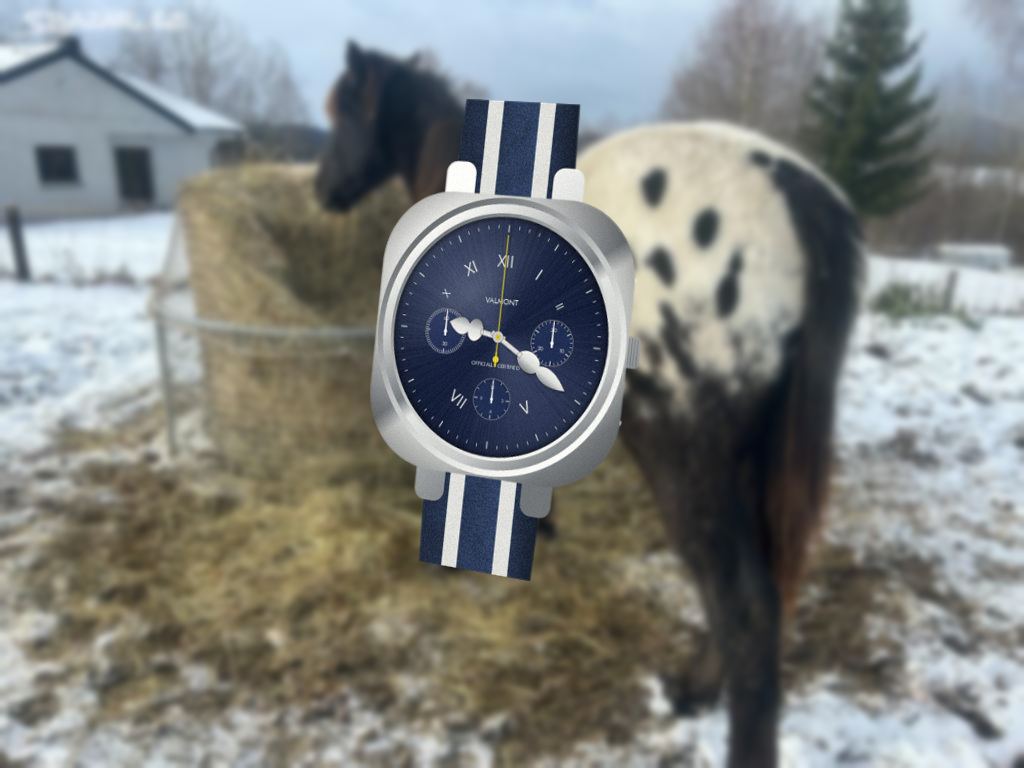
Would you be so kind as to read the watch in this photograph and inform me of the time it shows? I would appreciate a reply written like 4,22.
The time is 9,20
